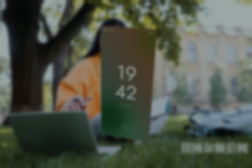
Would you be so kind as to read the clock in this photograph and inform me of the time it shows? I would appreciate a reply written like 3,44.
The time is 19,42
